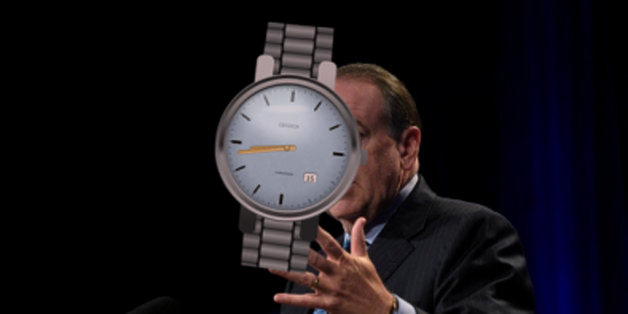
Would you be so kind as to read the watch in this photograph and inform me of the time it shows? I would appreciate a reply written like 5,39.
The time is 8,43
